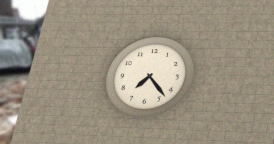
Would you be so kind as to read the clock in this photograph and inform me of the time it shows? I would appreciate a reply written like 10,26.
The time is 7,23
